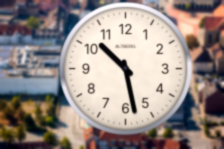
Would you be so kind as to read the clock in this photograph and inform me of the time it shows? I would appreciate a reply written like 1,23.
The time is 10,28
